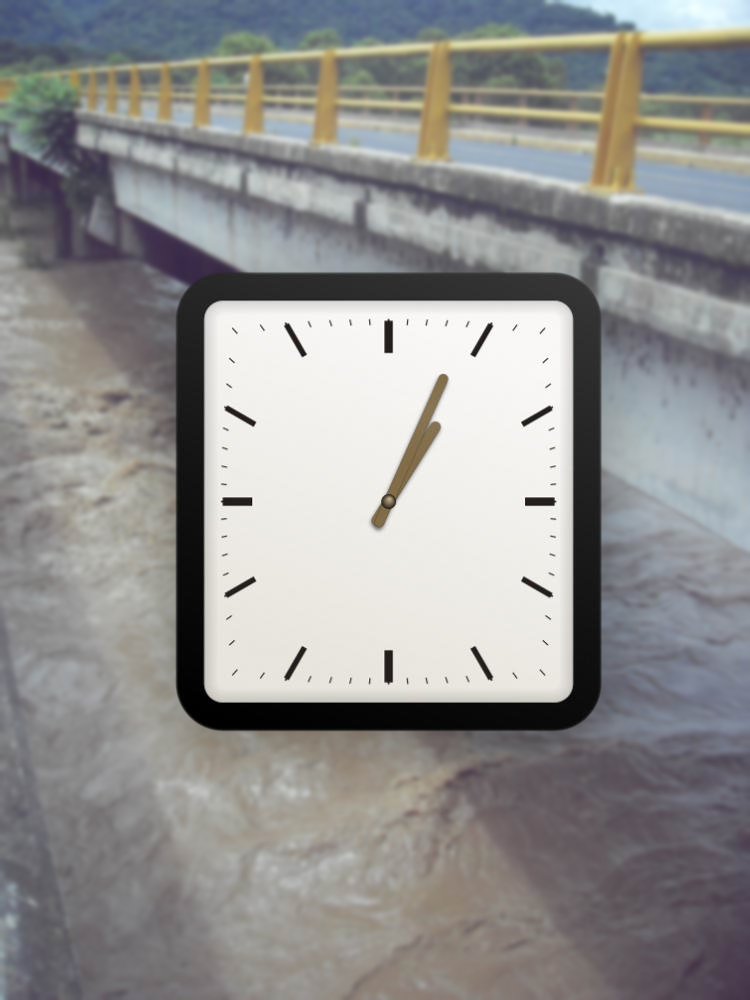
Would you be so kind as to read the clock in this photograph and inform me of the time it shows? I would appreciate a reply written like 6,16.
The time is 1,04
